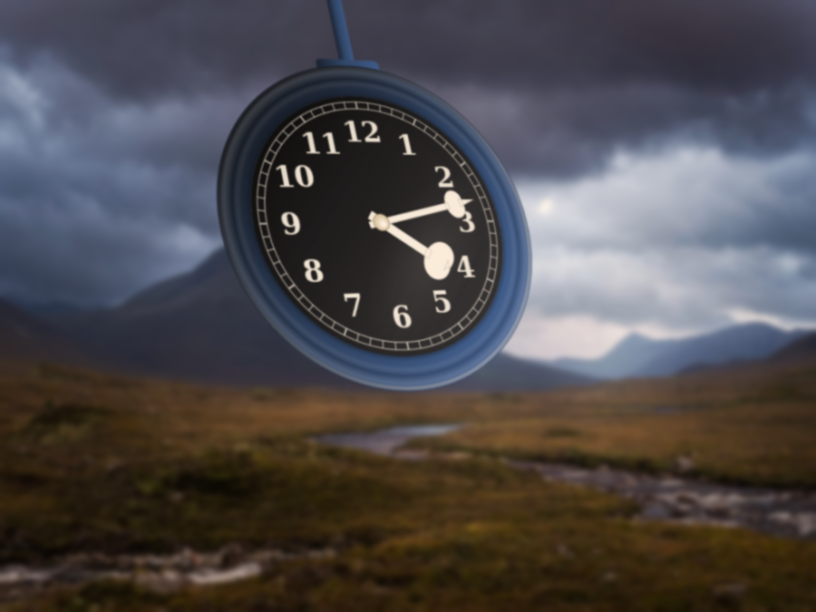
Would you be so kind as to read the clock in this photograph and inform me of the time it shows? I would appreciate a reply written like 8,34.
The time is 4,13
